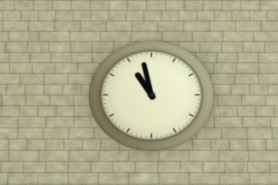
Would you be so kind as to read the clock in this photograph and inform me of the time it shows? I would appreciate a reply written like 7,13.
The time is 10,58
